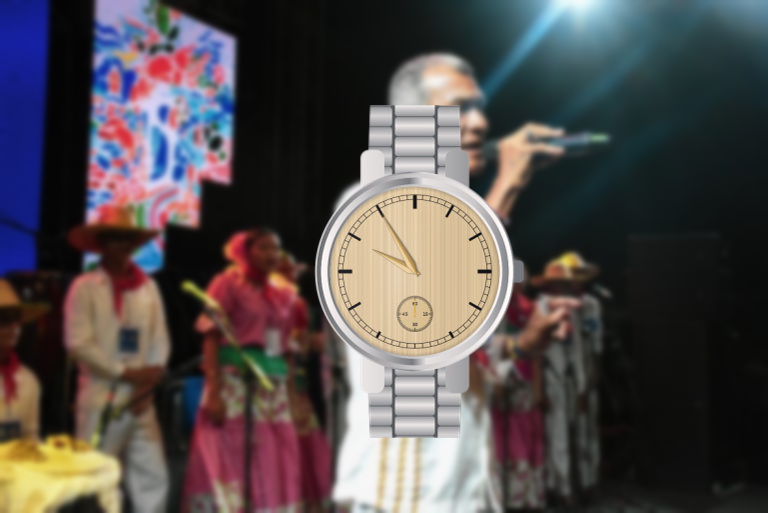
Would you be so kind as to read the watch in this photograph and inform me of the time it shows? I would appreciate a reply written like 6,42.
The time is 9,55
